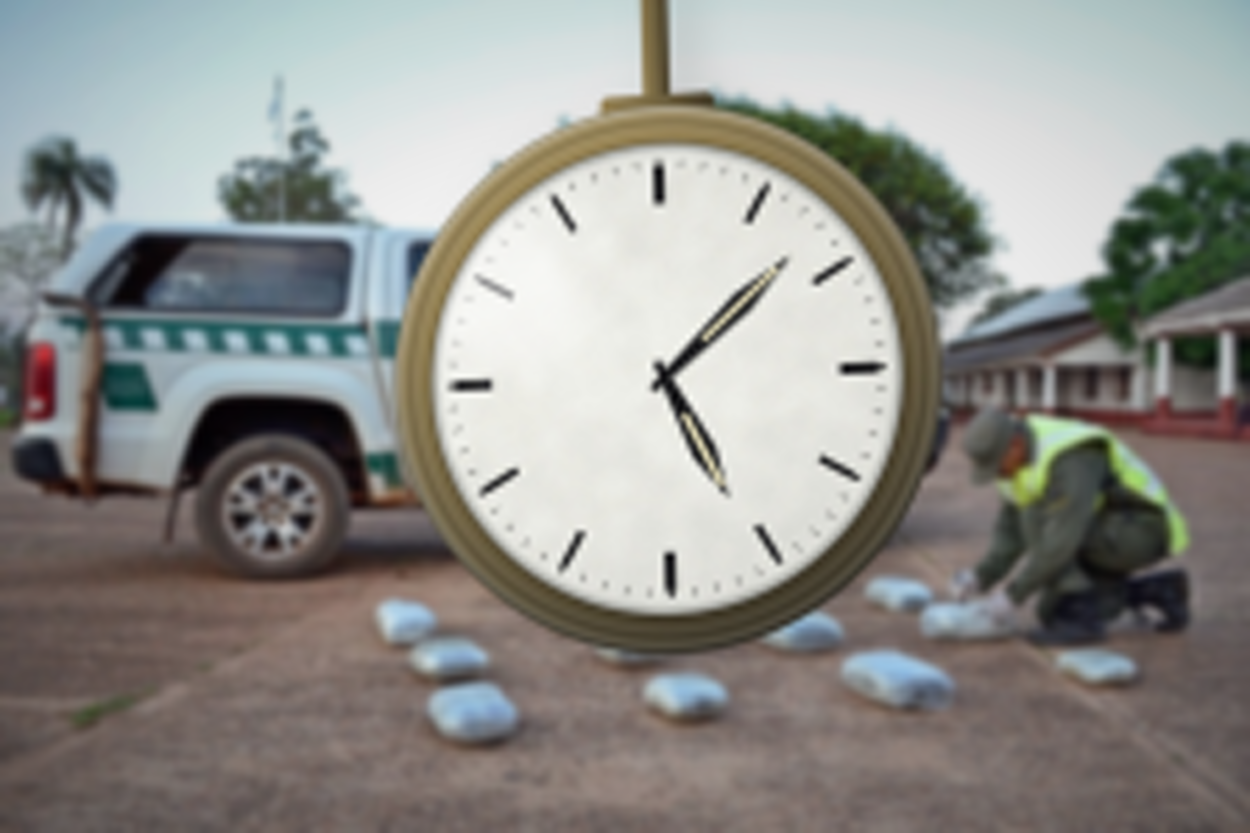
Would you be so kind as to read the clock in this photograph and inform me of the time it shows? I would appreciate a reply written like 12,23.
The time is 5,08
